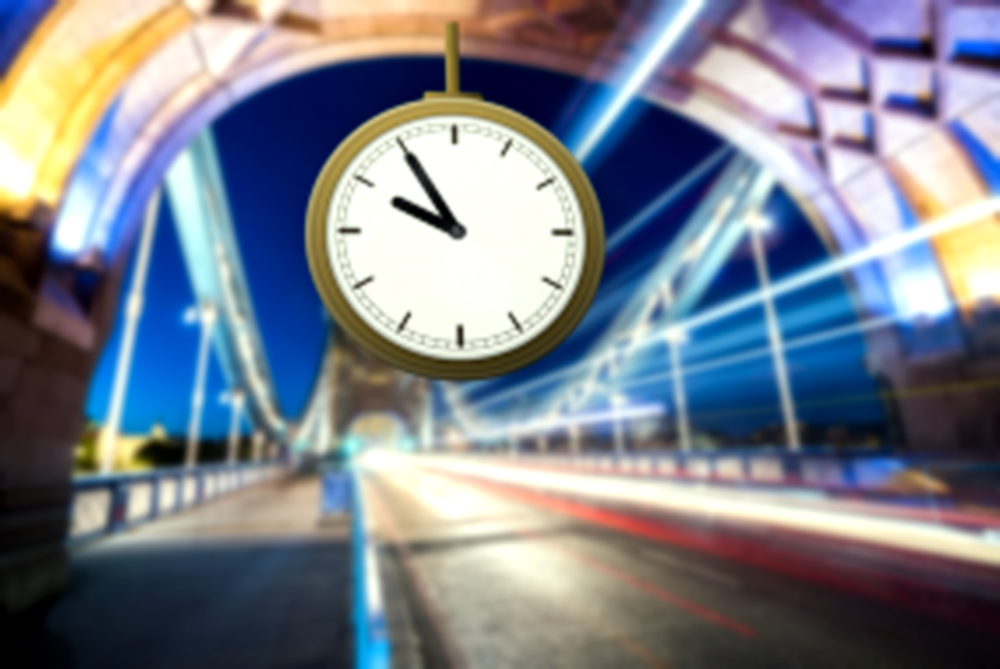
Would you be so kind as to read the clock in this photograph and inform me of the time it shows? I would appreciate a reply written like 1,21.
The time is 9,55
